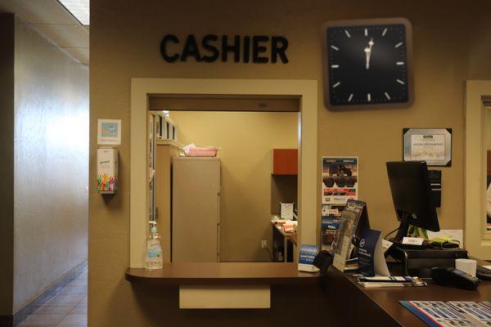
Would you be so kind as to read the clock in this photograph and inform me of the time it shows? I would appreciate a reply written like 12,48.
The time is 12,02
